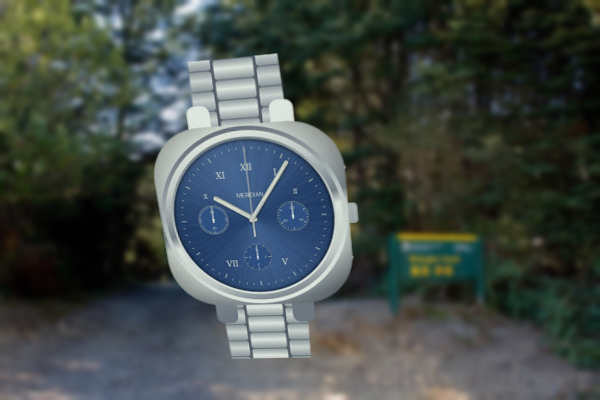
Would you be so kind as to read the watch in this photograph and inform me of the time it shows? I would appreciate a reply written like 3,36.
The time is 10,06
